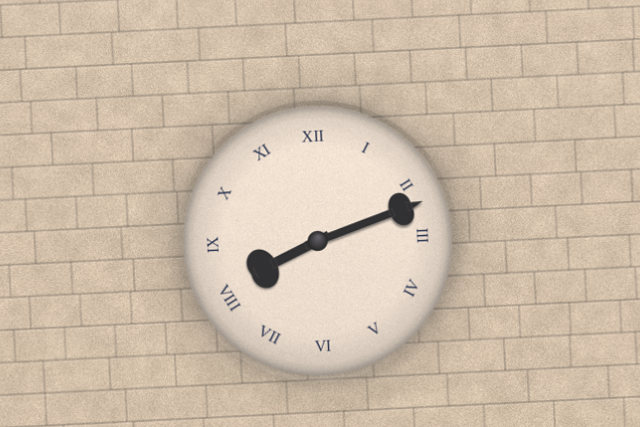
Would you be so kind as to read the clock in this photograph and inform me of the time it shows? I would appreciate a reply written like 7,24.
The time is 8,12
